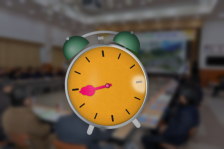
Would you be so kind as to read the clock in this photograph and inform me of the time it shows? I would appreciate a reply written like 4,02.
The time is 8,44
